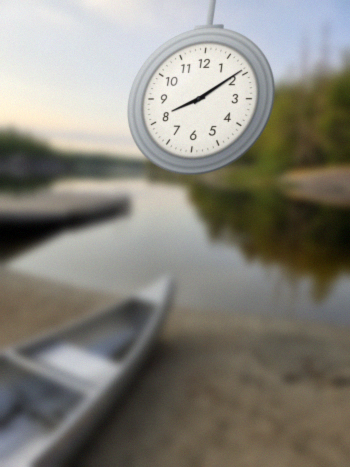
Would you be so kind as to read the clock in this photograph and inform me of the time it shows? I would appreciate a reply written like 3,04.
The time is 8,09
